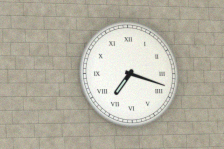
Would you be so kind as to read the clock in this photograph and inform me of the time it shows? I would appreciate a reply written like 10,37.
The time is 7,18
